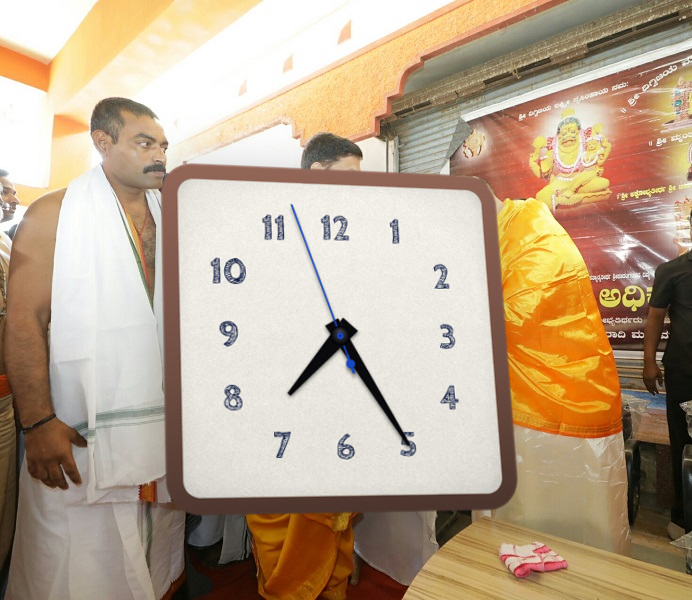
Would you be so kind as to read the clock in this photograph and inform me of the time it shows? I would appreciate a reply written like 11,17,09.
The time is 7,24,57
